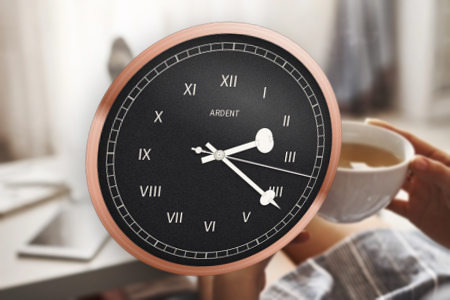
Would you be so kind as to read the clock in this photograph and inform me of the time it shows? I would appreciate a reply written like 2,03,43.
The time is 2,21,17
